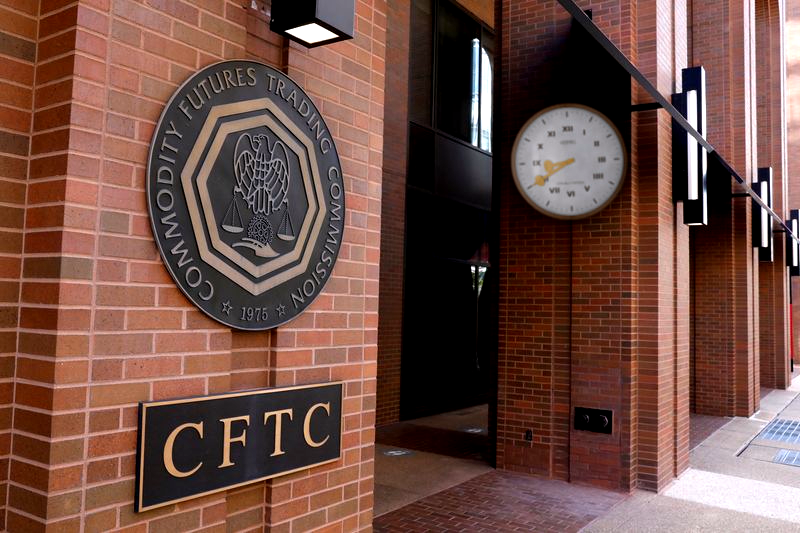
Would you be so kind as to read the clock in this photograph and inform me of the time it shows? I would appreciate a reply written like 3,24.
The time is 8,40
